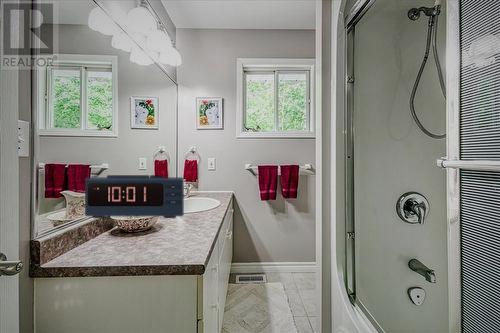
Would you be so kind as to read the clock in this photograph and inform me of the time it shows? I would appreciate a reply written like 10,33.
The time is 10,01
